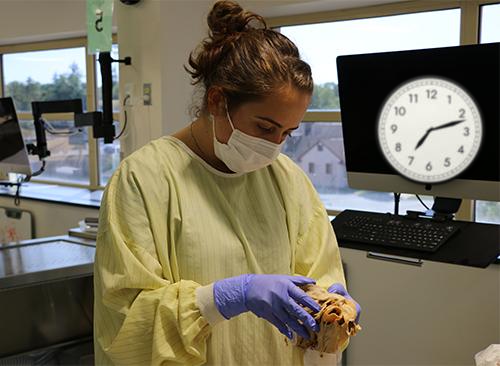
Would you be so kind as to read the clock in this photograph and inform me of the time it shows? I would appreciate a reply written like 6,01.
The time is 7,12
